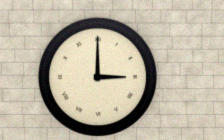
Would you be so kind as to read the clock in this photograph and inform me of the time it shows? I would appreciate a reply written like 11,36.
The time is 3,00
